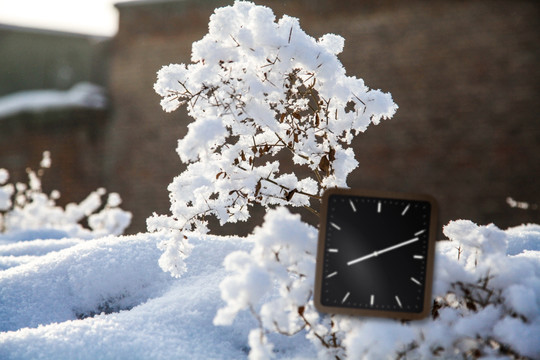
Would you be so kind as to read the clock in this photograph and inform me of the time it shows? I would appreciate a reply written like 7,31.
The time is 8,11
